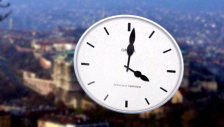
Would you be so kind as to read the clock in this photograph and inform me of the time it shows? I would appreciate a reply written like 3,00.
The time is 4,01
